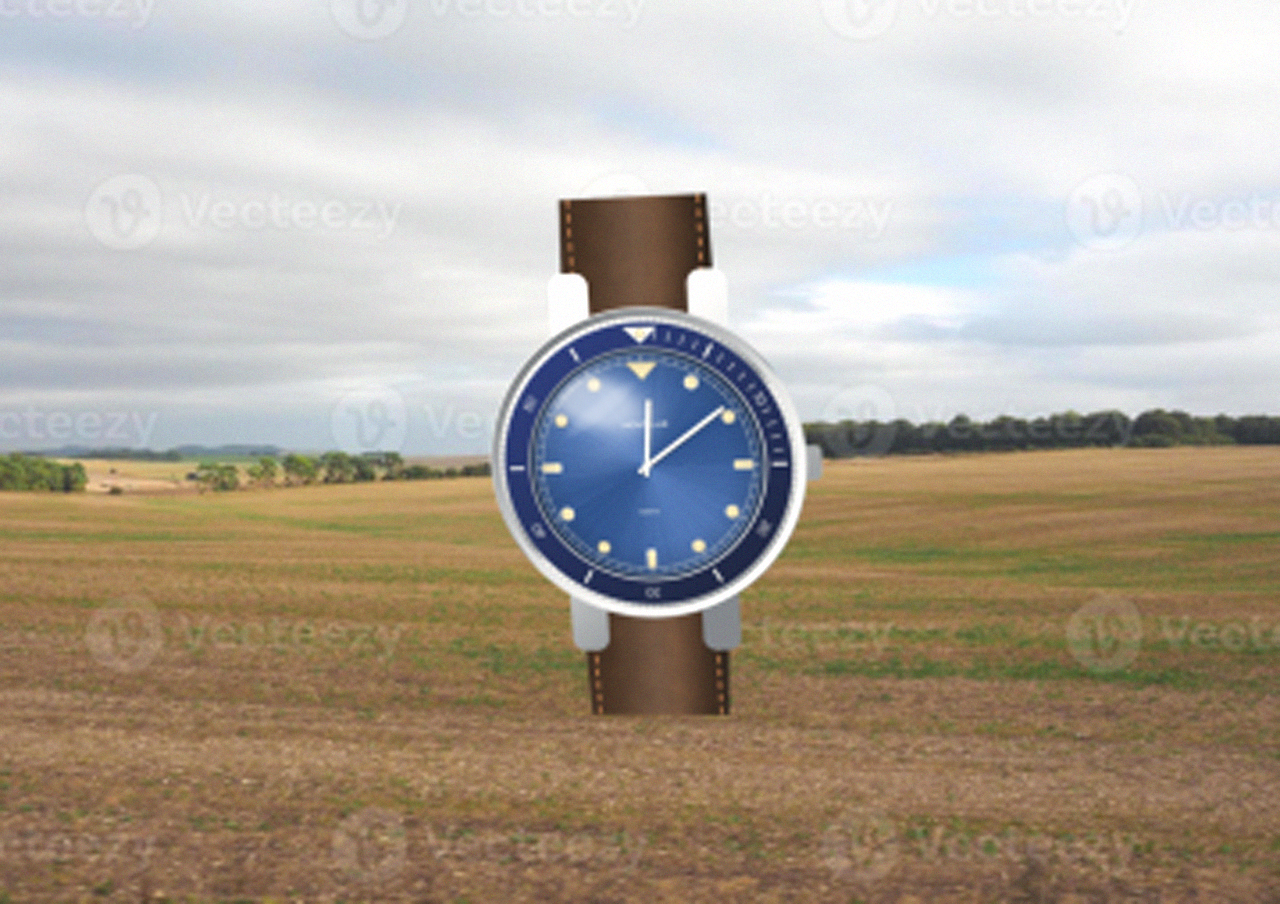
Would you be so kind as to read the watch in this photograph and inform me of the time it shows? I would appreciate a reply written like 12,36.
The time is 12,09
